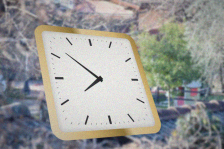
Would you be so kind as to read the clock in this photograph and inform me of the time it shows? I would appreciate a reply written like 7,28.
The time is 7,52
